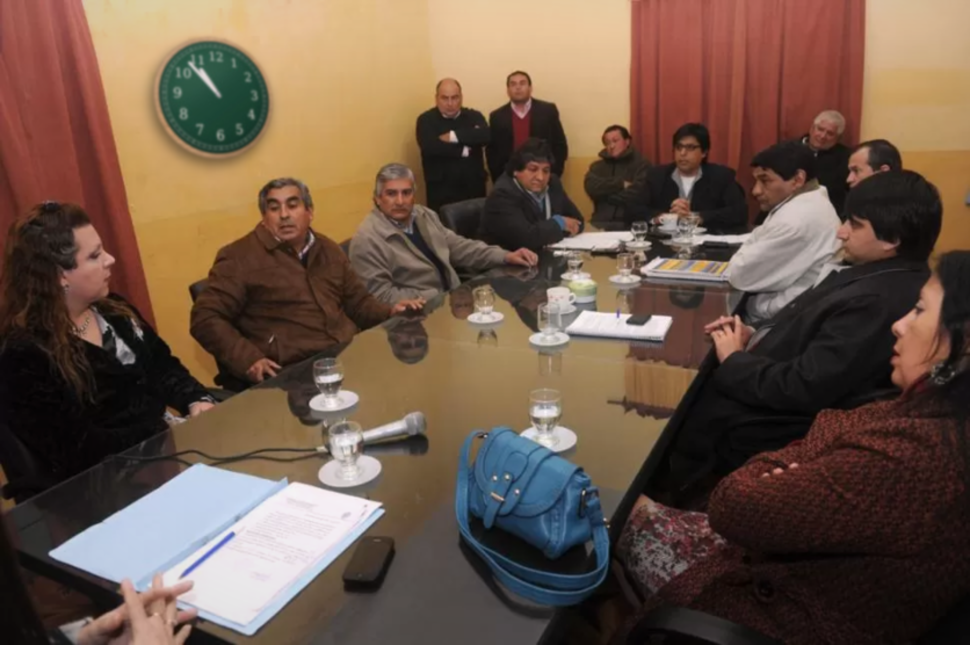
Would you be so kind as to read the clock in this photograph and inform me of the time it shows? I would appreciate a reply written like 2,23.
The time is 10,53
